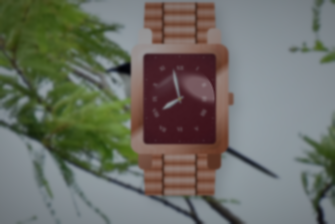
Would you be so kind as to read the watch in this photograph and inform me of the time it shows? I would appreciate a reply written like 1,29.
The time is 7,58
